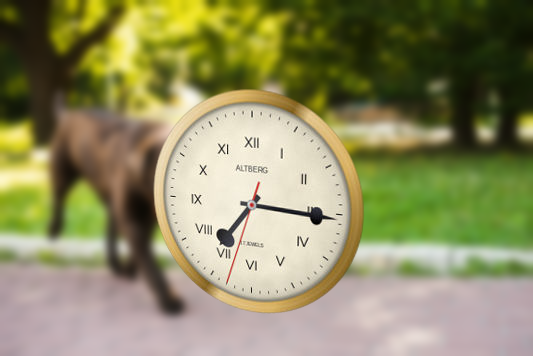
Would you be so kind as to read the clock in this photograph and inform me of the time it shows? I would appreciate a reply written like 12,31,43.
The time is 7,15,33
